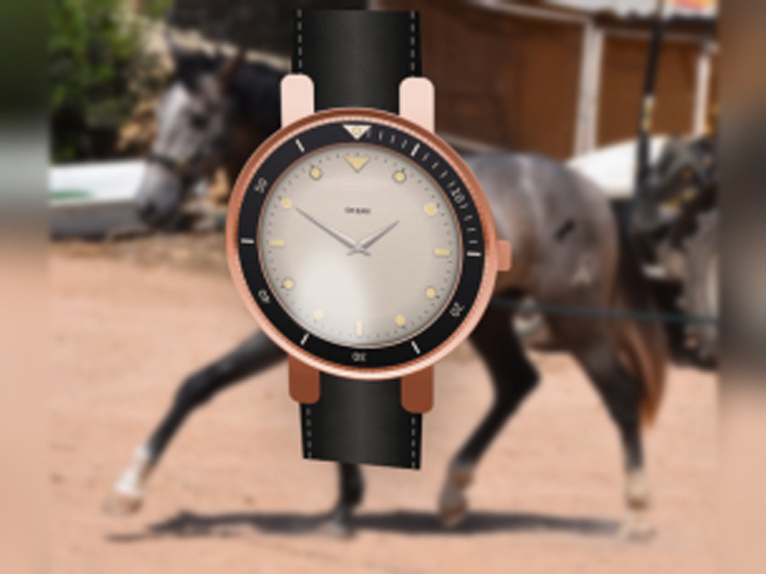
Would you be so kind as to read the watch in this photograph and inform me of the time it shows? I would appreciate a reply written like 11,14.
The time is 1,50
